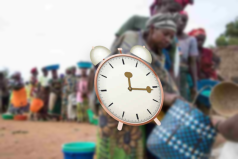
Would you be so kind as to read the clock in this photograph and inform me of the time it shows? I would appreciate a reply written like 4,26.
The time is 12,16
